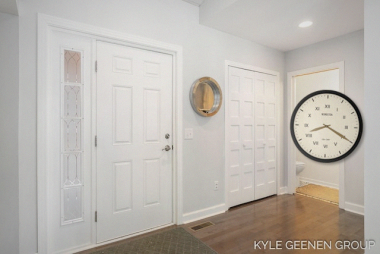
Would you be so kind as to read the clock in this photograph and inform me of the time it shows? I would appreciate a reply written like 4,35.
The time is 8,20
